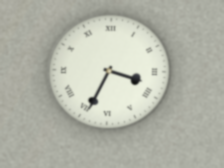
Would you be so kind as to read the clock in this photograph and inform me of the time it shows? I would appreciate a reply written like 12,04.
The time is 3,34
